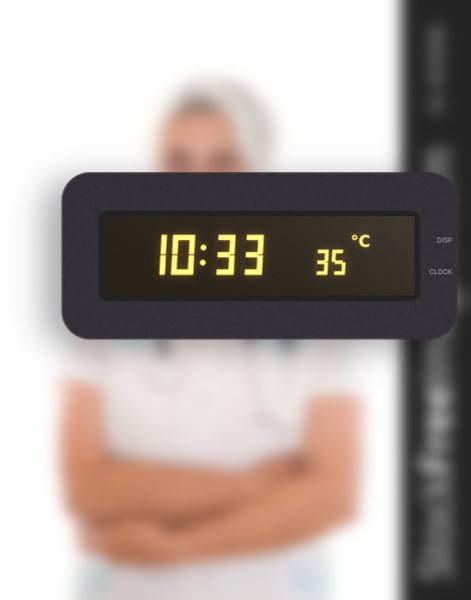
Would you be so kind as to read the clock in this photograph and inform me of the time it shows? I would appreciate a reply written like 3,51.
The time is 10,33
